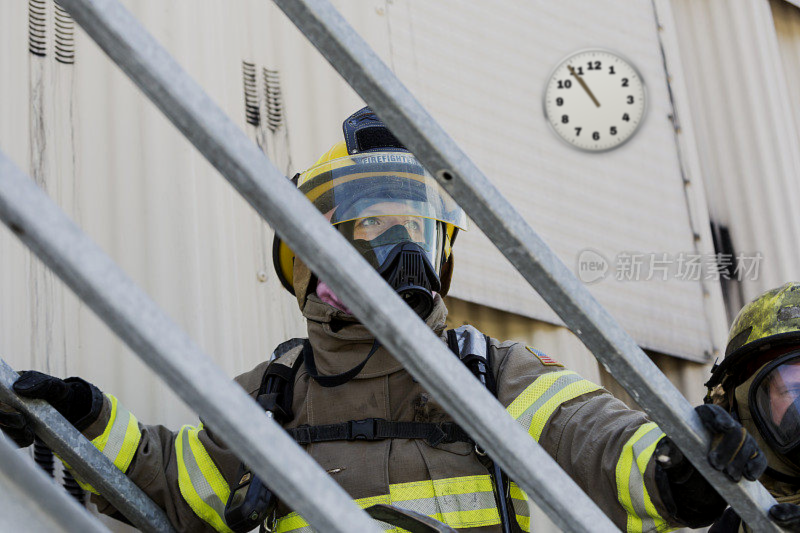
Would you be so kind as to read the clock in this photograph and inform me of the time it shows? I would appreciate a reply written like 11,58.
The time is 10,54
